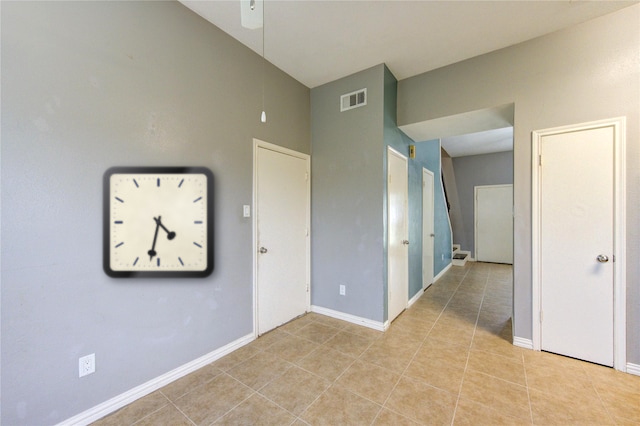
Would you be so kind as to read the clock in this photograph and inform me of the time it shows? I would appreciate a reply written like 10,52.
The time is 4,32
